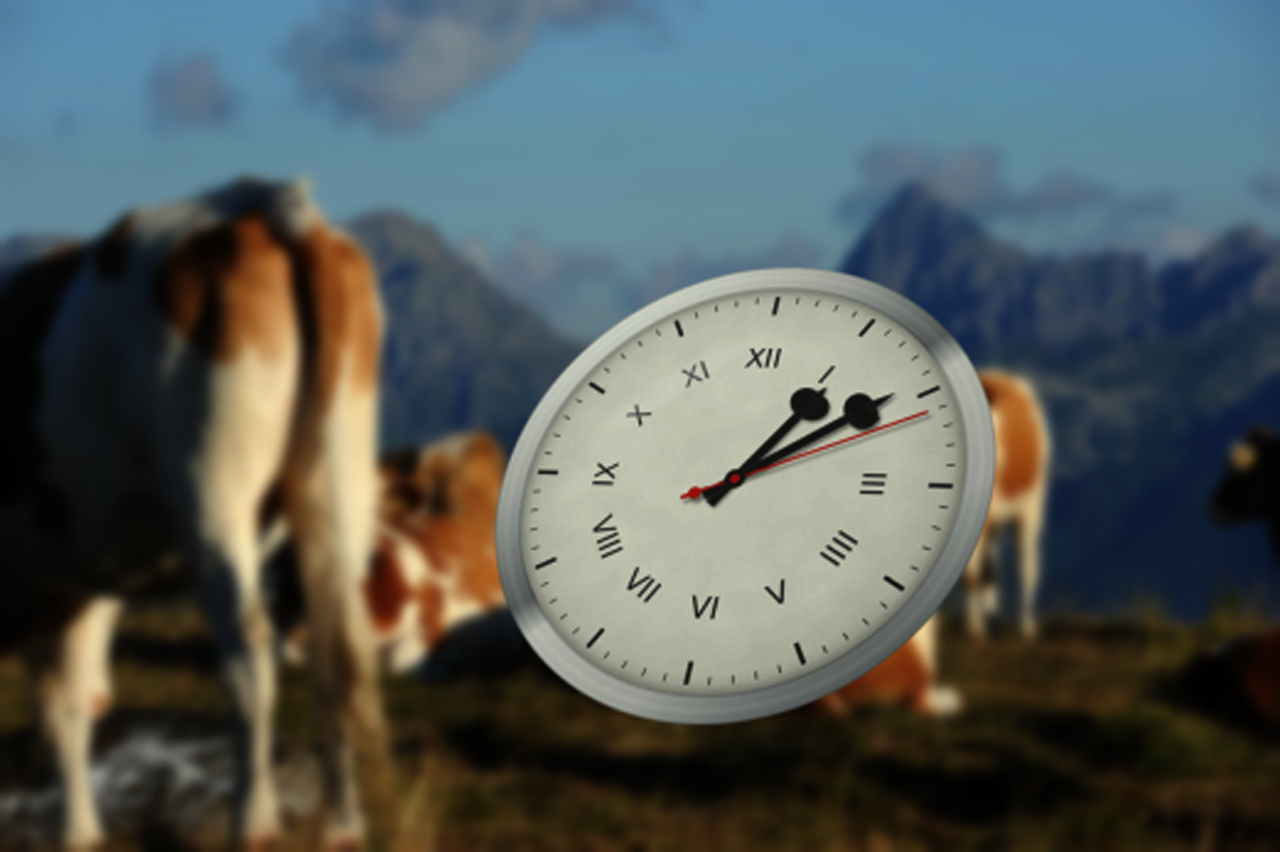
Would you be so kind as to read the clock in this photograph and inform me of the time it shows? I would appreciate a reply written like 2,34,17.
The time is 1,09,11
